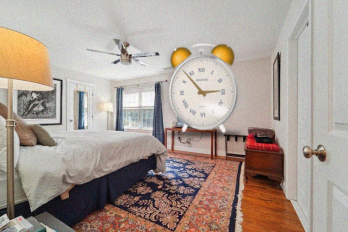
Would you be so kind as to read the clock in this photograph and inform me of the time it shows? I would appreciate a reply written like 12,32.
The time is 2,53
